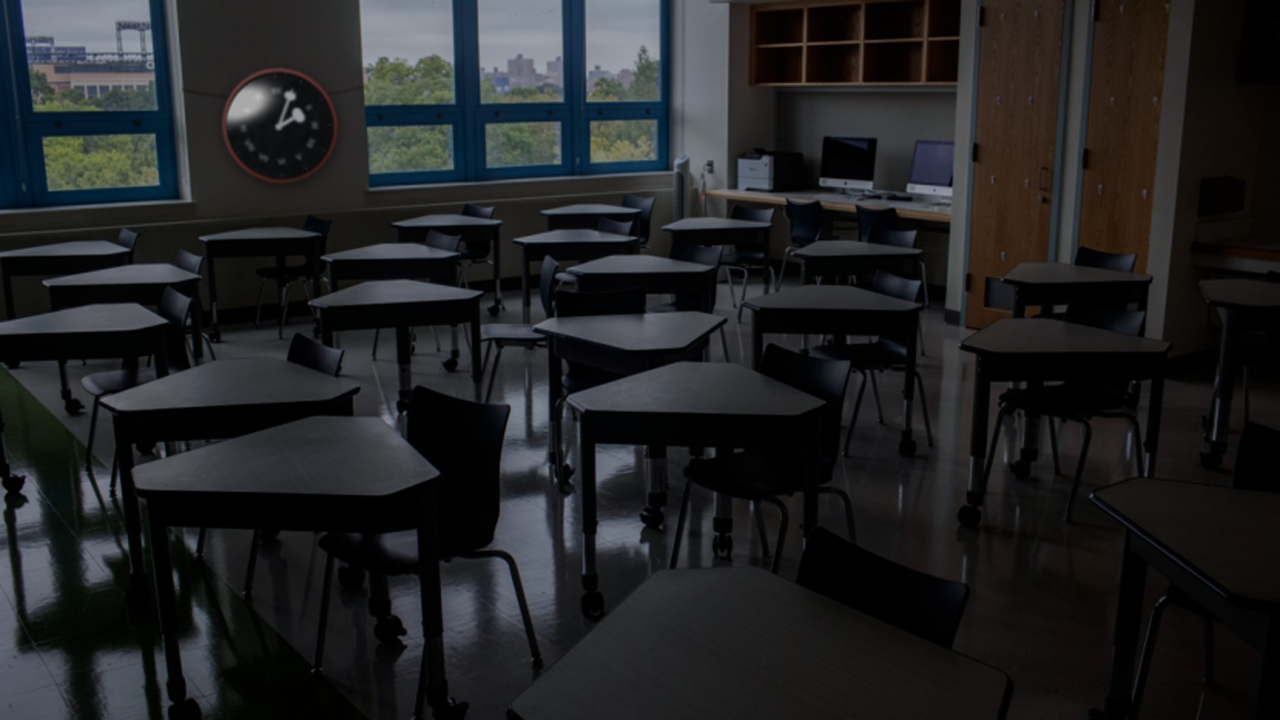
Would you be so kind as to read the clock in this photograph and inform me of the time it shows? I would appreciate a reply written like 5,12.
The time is 2,04
